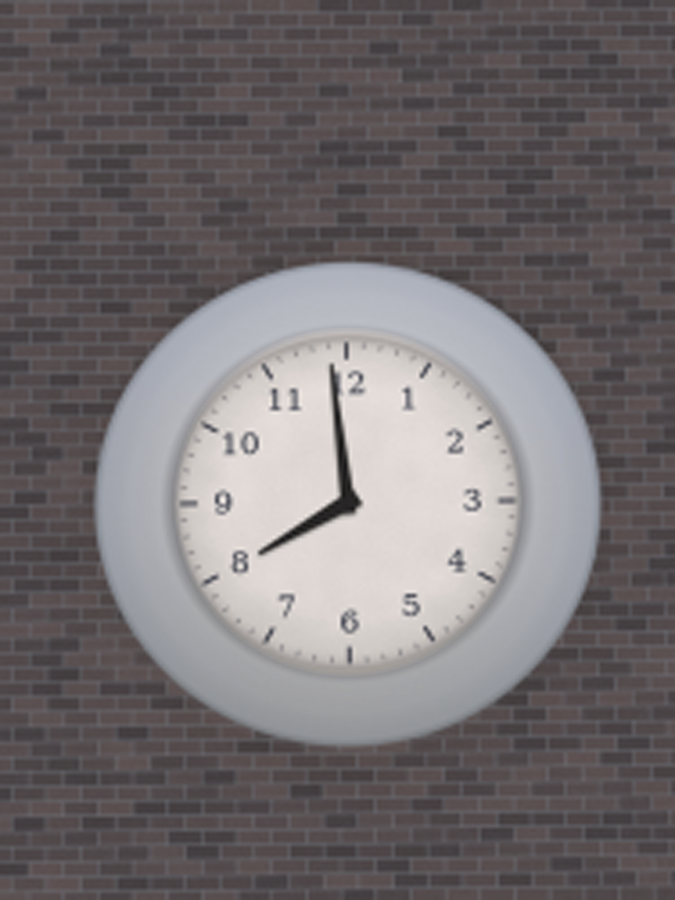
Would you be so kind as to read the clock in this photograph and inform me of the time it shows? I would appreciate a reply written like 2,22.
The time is 7,59
